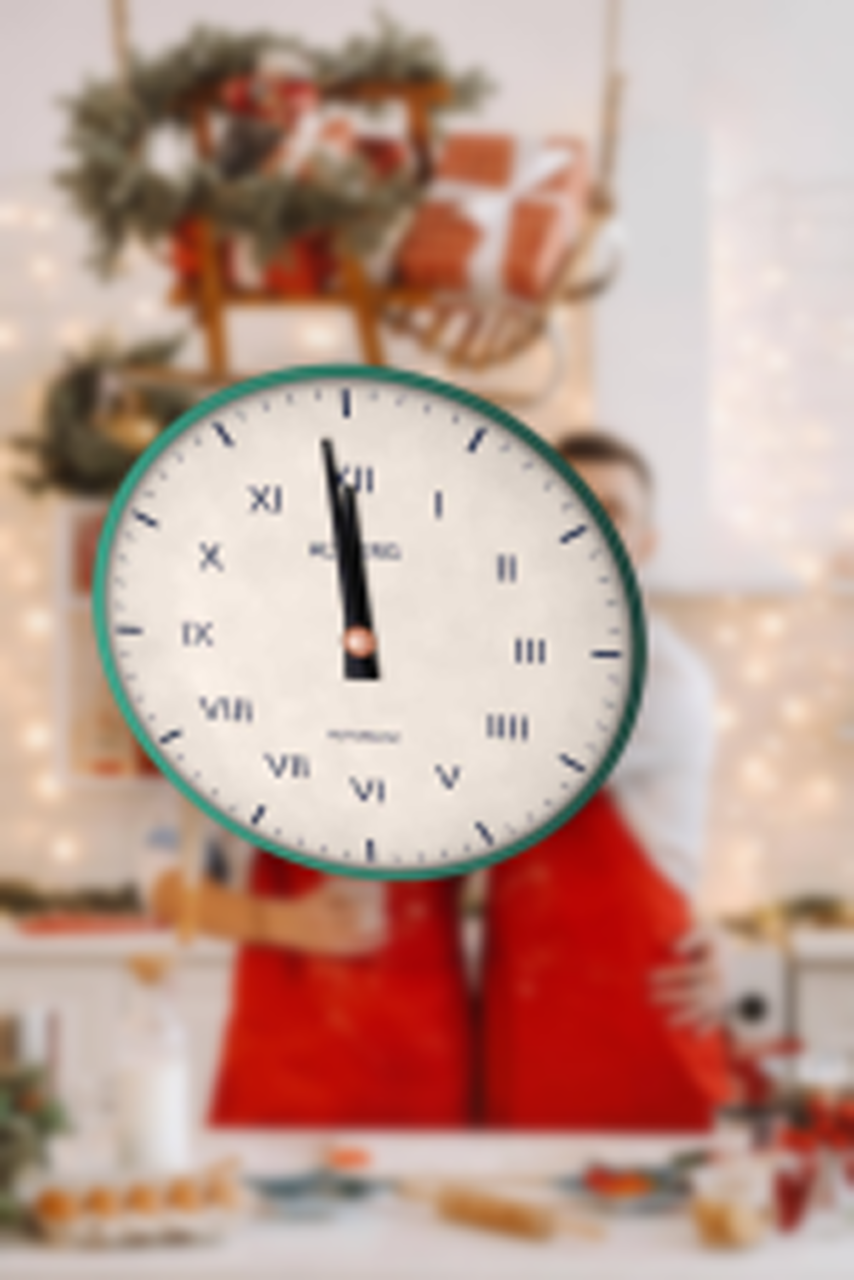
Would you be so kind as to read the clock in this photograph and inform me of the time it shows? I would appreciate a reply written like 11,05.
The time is 11,59
